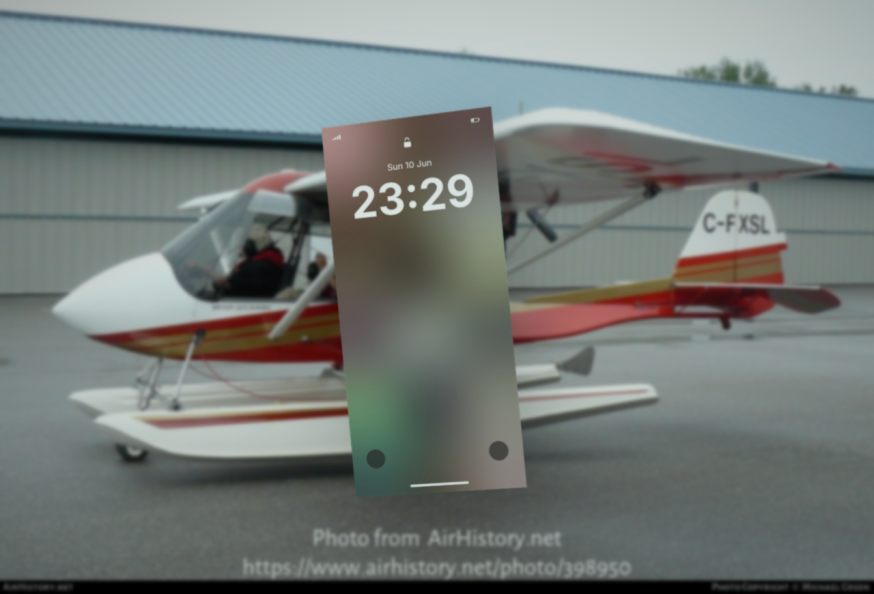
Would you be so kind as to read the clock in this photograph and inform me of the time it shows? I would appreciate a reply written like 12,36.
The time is 23,29
